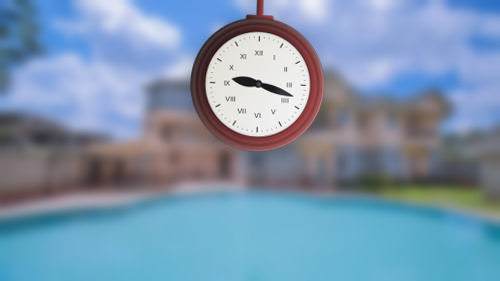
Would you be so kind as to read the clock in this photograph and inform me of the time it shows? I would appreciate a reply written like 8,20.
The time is 9,18
